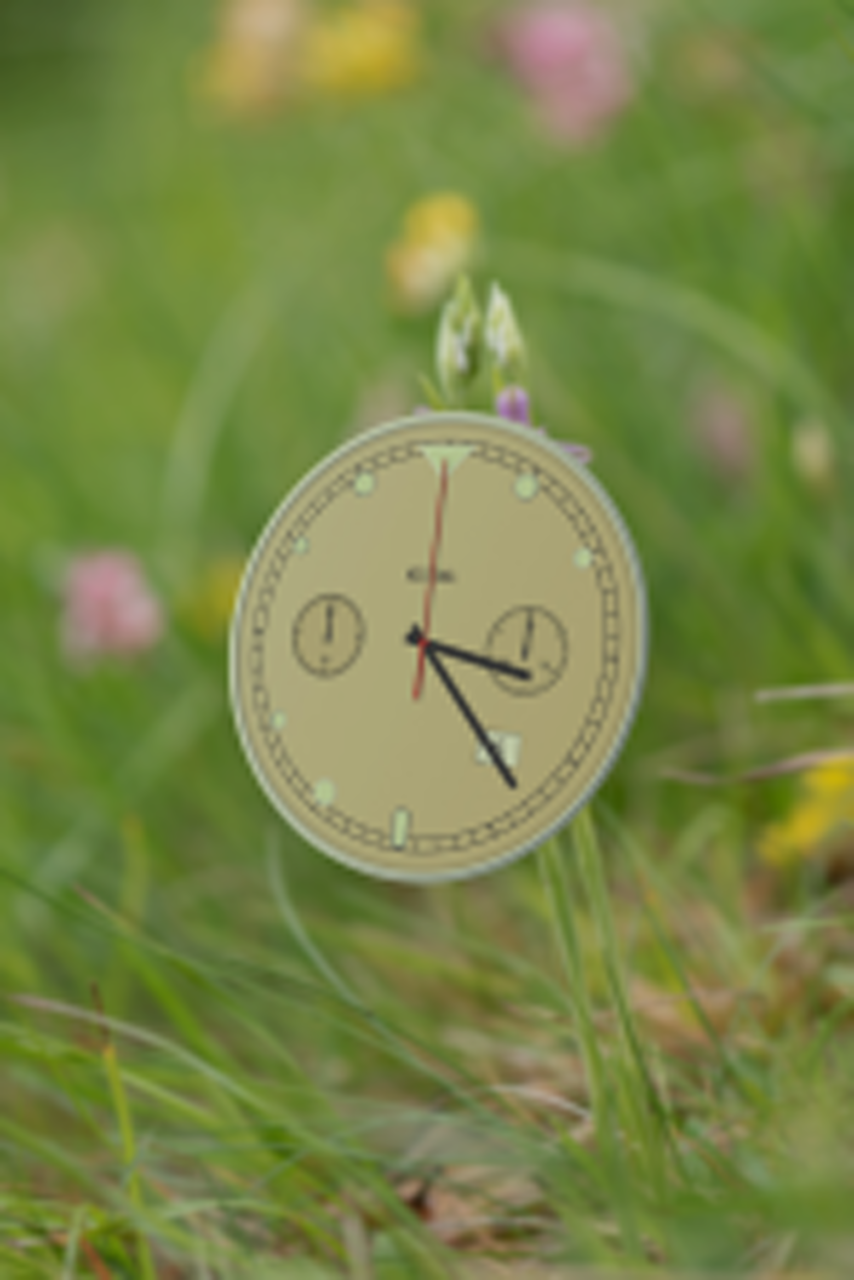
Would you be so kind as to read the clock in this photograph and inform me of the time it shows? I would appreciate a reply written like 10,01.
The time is 3,23
